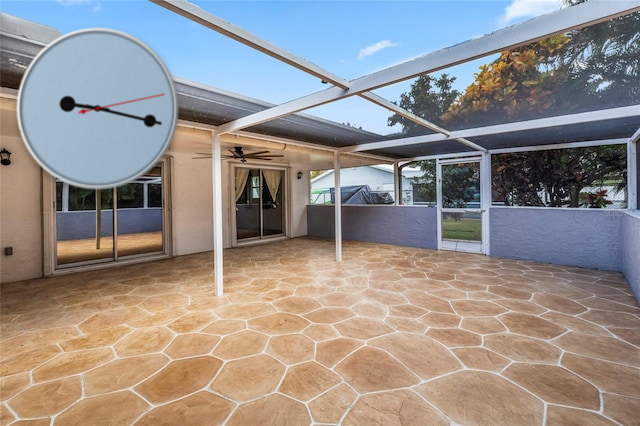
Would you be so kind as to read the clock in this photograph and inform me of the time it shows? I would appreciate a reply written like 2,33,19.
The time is 9,17,13
